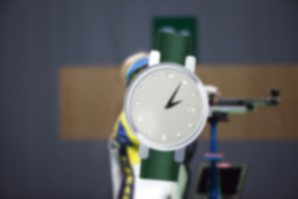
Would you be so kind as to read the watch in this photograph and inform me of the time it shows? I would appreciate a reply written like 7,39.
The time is 2,04
